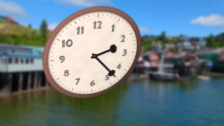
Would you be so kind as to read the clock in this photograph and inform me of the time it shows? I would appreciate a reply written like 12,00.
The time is 2,23
